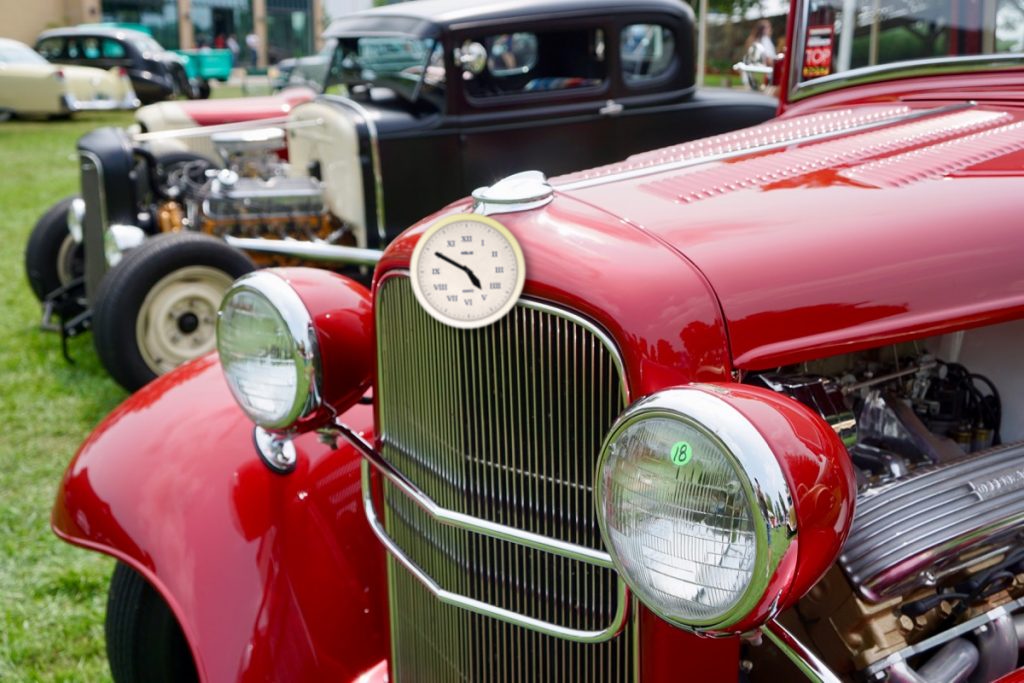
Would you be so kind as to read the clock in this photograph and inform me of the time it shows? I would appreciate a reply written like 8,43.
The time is 4,50
